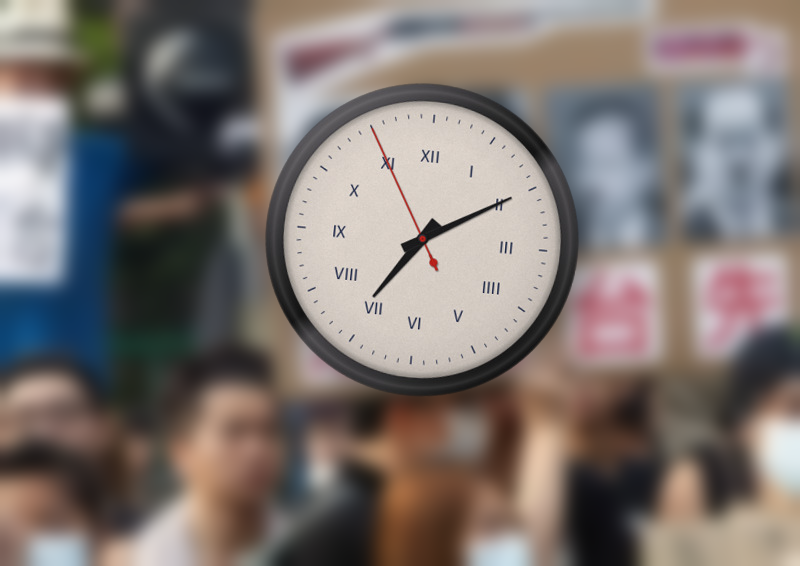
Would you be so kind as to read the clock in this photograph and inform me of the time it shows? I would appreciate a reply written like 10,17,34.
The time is 7,09,55
